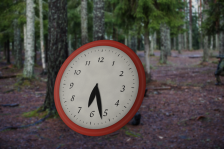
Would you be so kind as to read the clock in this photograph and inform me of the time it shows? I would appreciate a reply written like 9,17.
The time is 6,27
